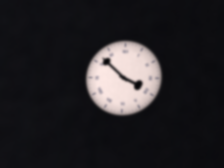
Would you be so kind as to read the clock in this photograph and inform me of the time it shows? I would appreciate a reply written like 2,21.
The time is 3,52
